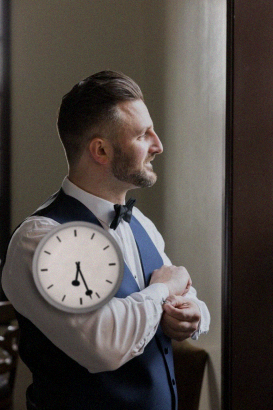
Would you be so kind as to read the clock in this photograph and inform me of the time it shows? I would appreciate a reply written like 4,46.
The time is 6,27
